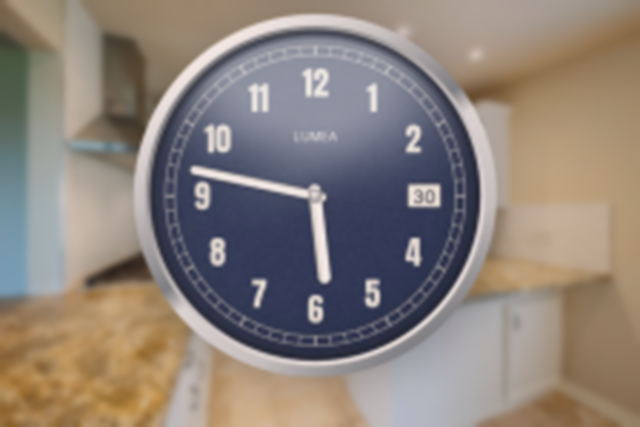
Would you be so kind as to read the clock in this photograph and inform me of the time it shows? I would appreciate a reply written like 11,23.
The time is 5,47
